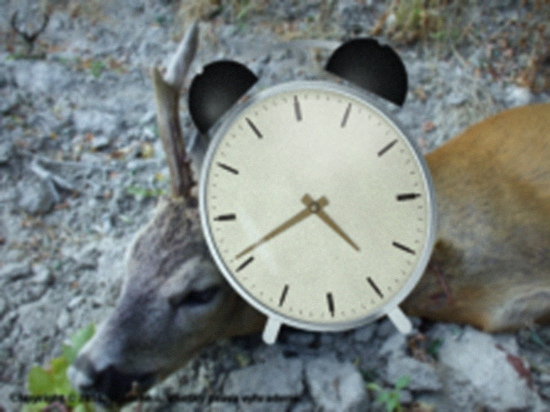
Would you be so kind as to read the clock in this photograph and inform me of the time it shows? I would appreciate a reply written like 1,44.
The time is 4,41
